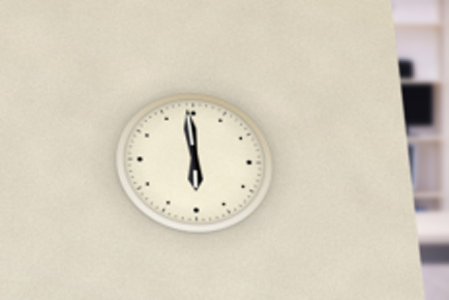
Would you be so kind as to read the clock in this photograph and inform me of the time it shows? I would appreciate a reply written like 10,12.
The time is 5,59
